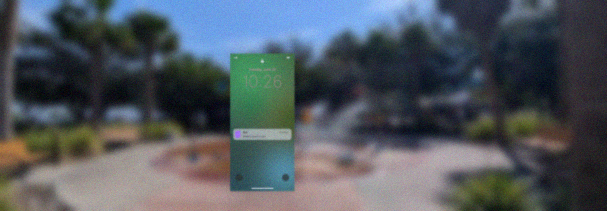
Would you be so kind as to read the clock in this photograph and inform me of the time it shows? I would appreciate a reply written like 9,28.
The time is 10,26
